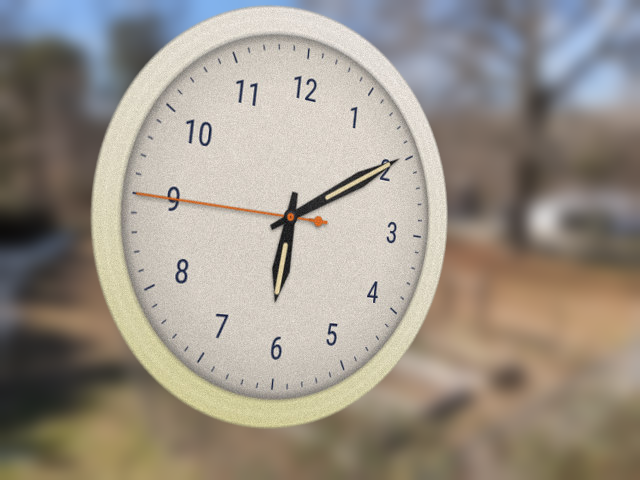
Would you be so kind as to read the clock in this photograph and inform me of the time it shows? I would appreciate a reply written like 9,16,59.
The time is 6,09,45
